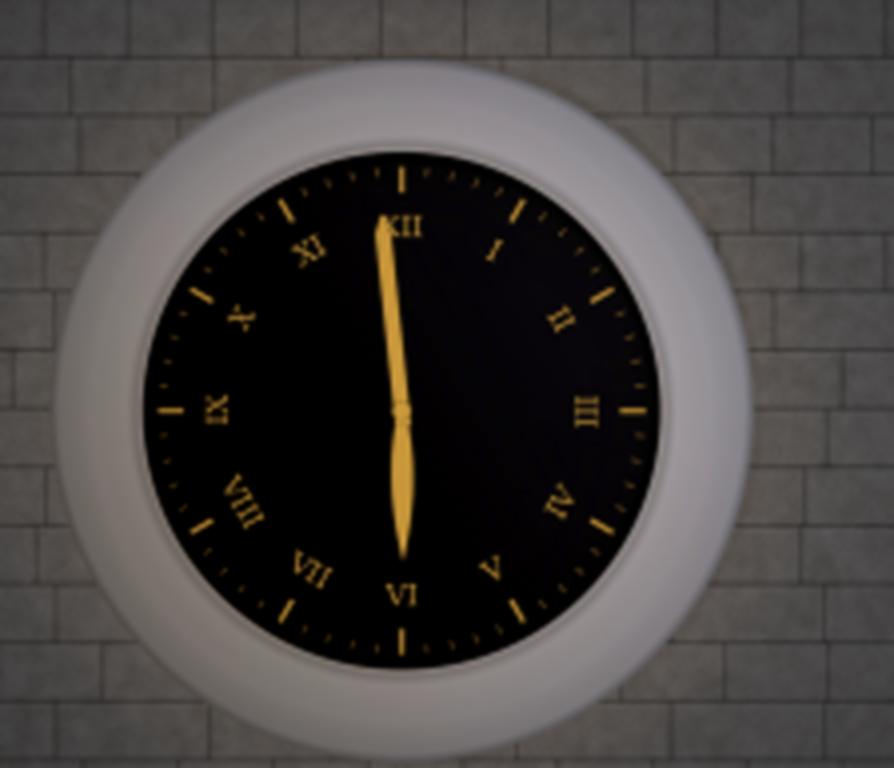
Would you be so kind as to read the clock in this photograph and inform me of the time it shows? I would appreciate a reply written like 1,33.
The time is 5,59
